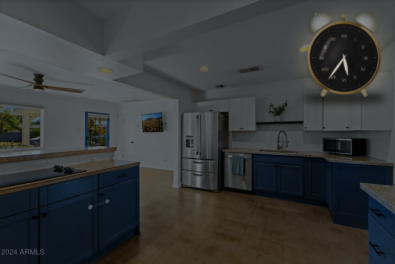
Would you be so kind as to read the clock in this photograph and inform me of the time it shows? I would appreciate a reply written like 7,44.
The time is 5,36
